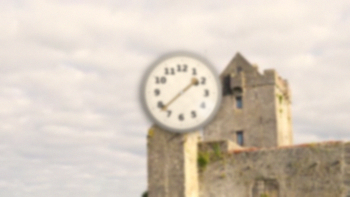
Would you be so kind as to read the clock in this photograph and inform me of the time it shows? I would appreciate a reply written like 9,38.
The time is 1,38
